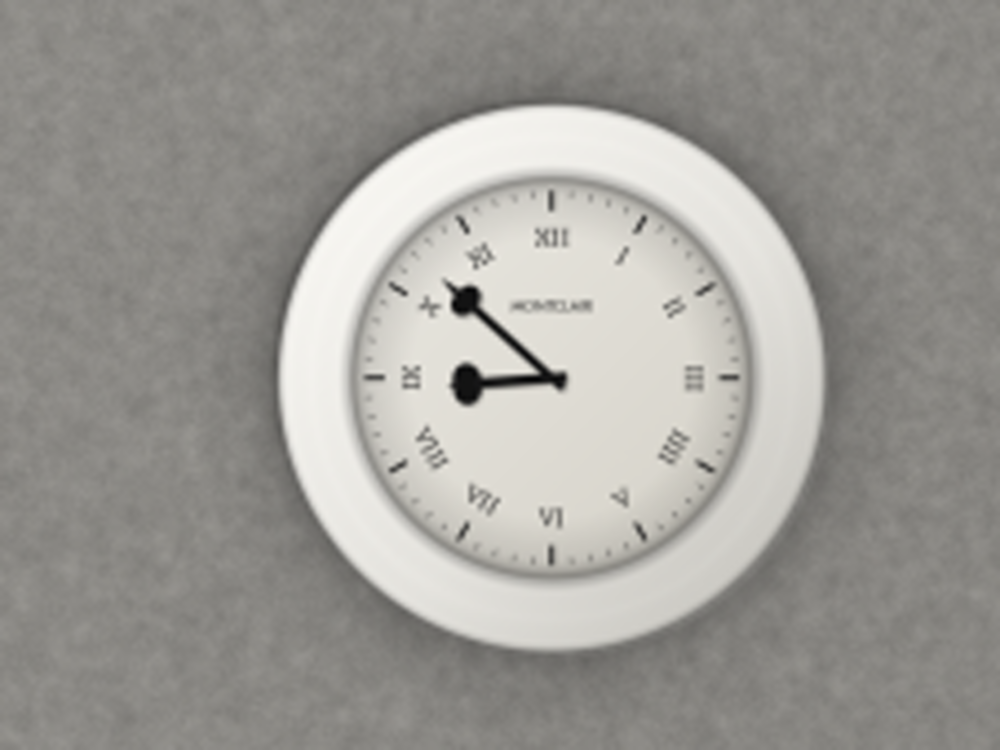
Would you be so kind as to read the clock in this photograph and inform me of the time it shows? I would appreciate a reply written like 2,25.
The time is 8,52
